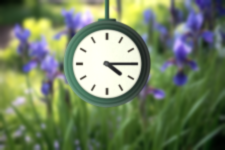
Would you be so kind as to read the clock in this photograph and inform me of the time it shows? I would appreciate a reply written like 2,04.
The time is 4,15
